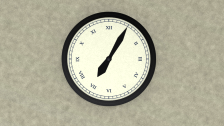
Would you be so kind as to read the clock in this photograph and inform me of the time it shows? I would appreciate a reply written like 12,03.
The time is 7,05
